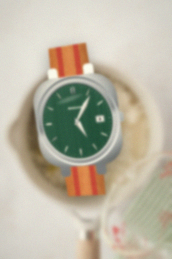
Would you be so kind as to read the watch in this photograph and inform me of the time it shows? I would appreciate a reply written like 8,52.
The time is 5,06
